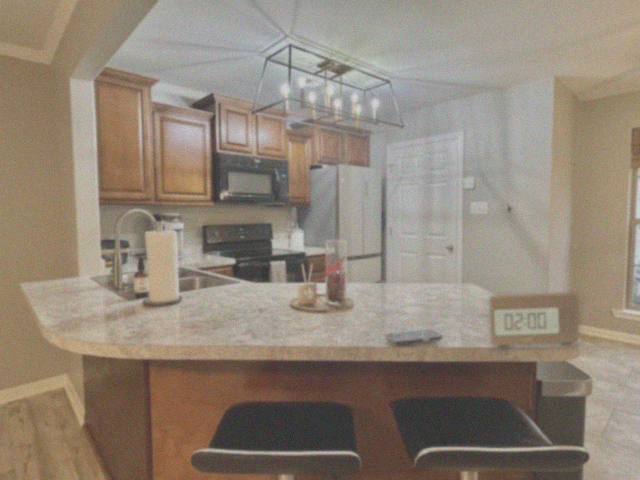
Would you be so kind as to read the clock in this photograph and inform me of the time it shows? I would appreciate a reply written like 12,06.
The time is 2,00
